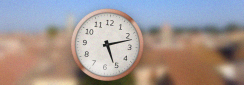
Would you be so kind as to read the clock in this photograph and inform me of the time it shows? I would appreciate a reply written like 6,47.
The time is 5,12
